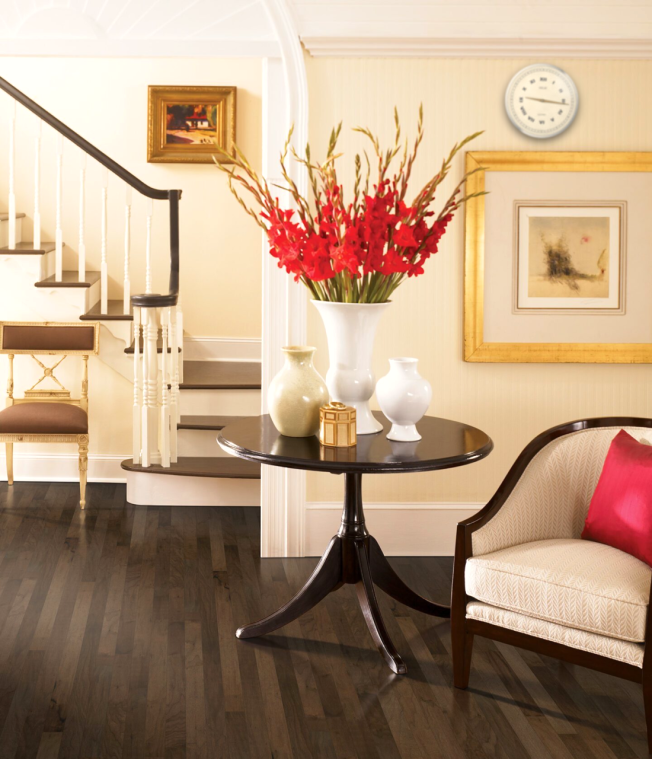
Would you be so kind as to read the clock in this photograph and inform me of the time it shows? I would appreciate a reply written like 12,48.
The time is 9,16
